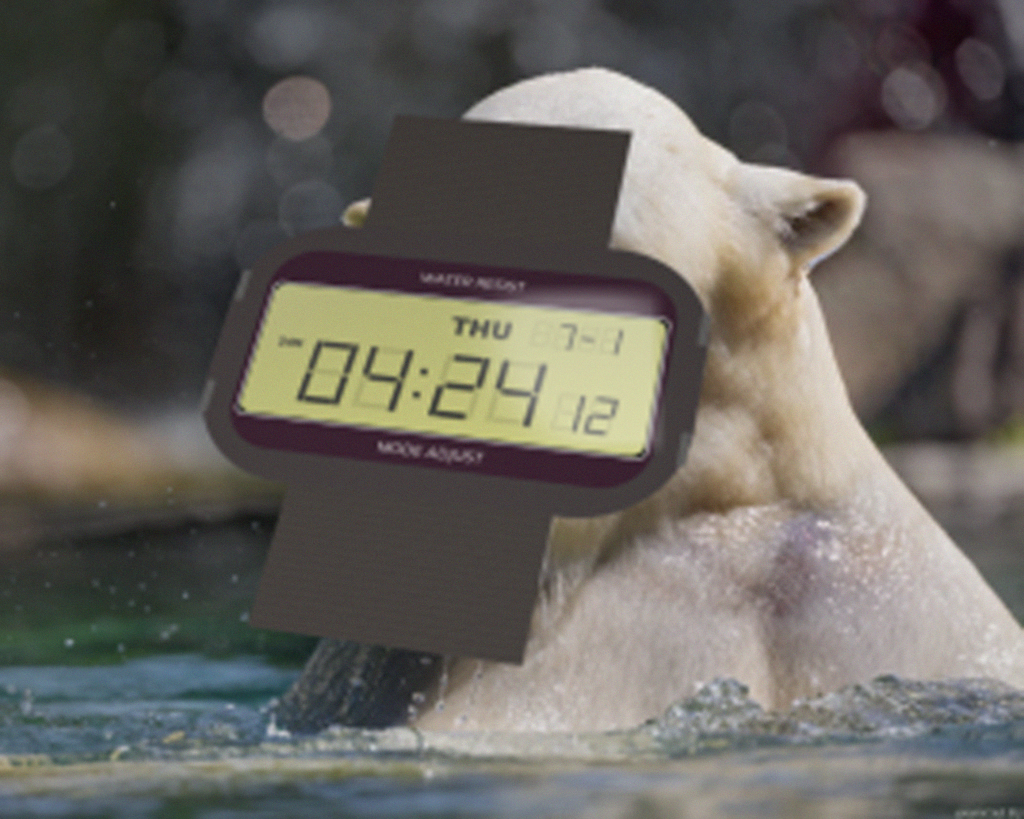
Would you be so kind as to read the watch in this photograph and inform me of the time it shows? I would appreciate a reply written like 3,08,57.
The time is 4,24,12
